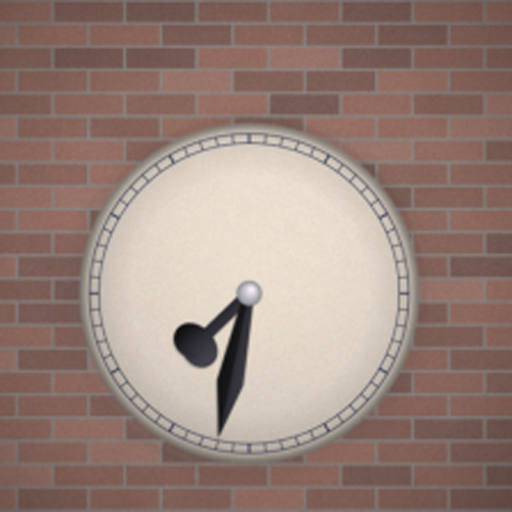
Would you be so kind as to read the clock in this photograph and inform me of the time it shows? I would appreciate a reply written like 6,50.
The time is 7,32
